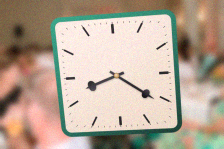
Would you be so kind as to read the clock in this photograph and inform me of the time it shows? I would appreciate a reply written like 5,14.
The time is 8,21
